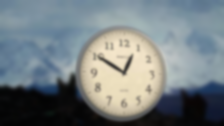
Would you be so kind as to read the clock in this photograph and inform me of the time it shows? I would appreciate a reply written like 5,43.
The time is 12,50
